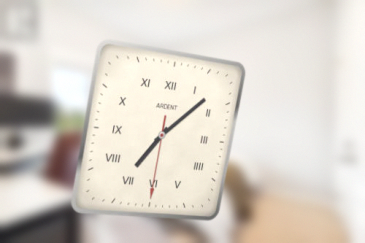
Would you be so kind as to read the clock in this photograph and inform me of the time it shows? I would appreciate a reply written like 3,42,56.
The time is 7,07,30
